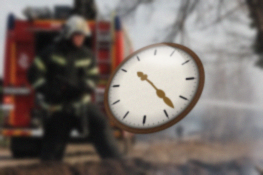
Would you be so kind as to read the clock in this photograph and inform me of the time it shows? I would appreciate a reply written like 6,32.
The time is 10,23
